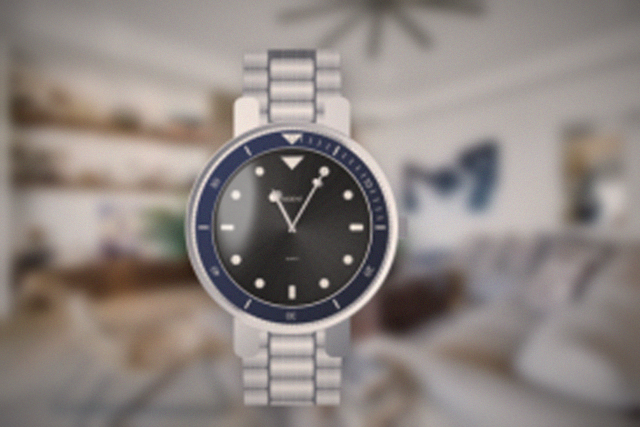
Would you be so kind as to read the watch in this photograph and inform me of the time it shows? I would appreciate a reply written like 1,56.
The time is 11,05
